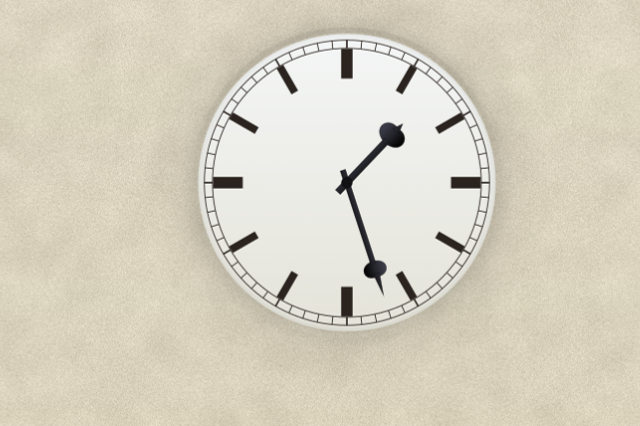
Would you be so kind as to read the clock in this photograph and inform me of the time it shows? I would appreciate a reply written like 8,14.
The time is 1,27
